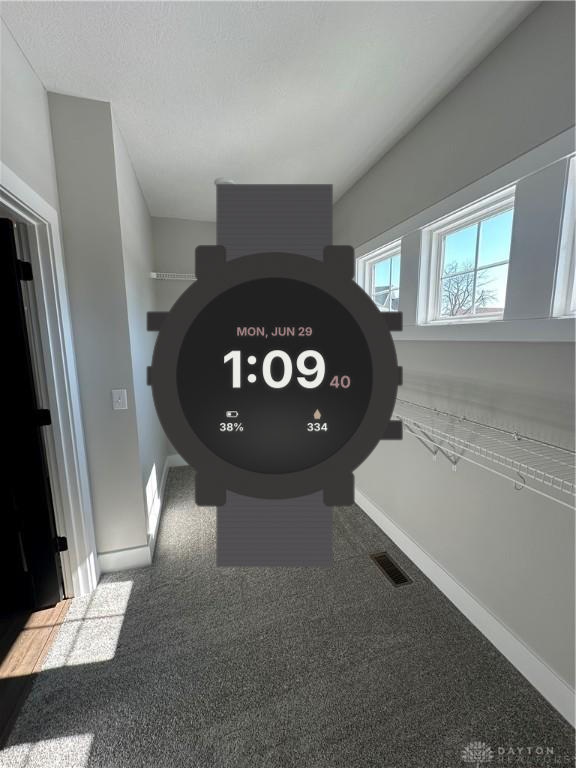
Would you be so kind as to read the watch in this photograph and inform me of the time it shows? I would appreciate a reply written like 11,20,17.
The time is 1,09,40
